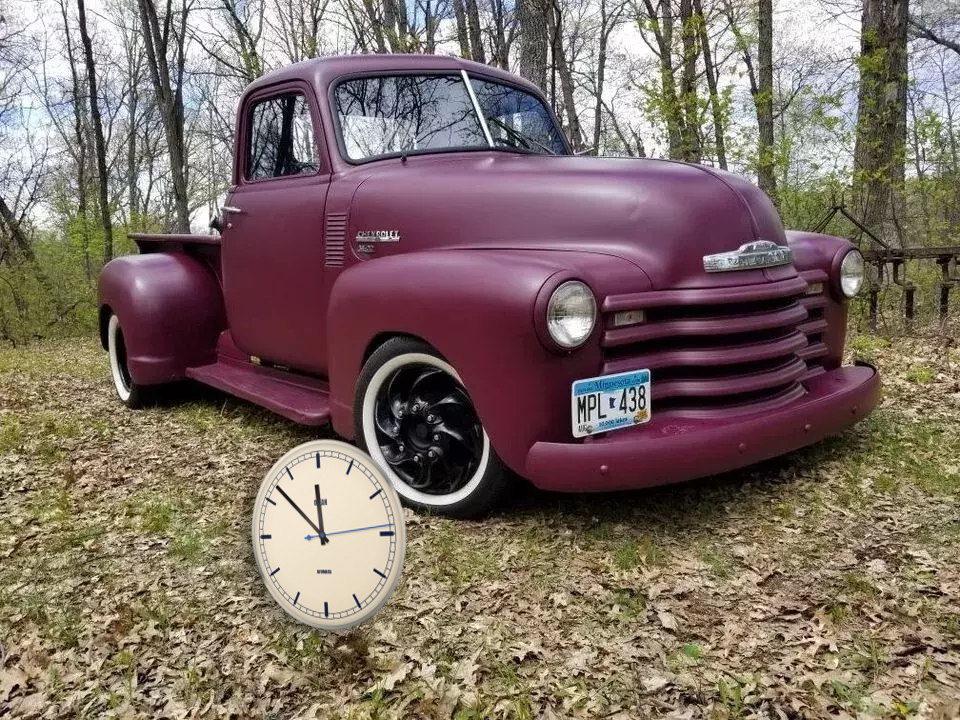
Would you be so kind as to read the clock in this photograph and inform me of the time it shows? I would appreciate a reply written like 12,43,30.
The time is 11,52,14
